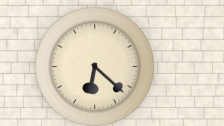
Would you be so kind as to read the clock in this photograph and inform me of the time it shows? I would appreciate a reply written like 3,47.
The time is 6,22
